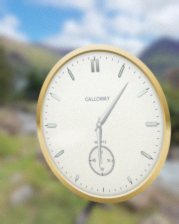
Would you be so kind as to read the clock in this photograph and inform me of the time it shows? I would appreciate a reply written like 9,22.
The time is 6,07
